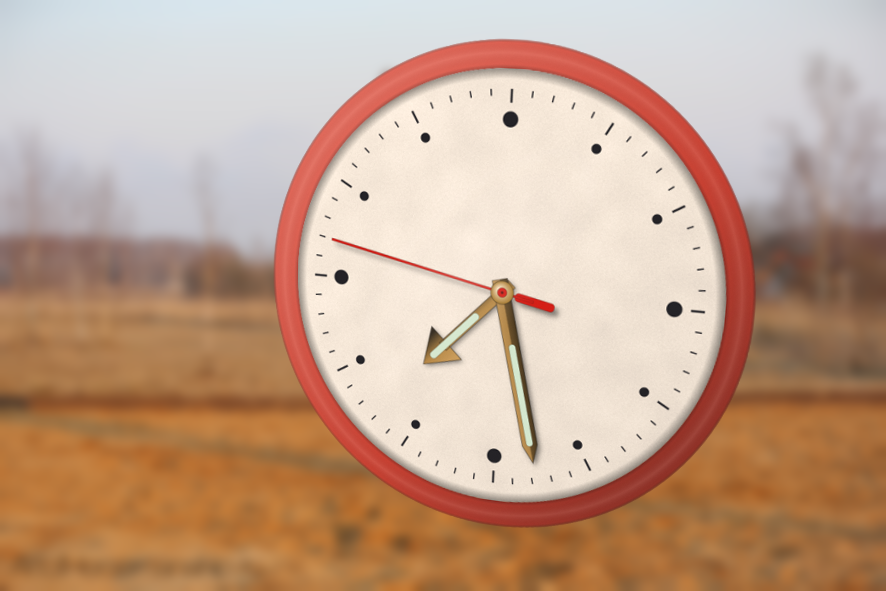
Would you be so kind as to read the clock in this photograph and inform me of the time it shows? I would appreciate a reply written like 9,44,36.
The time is 7,27,47
